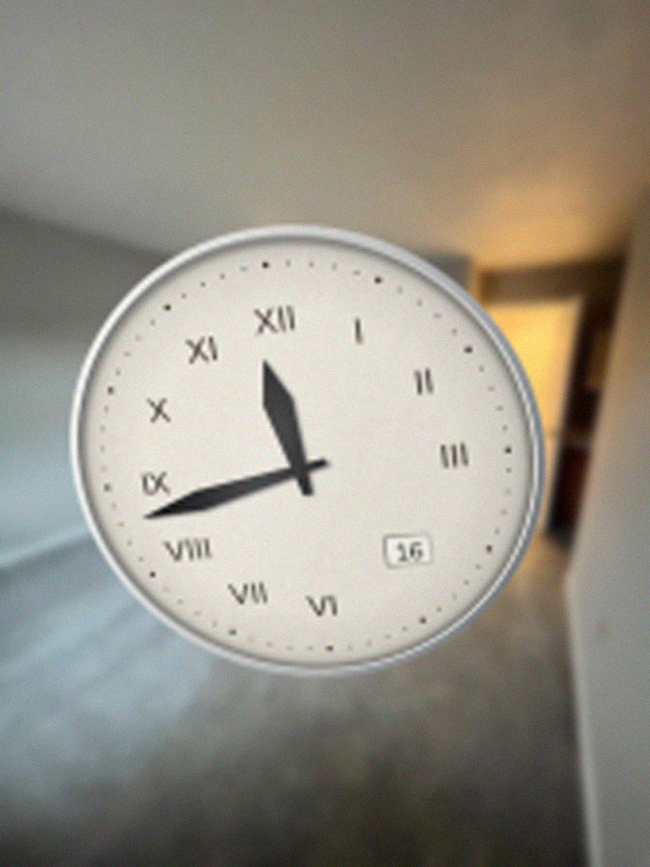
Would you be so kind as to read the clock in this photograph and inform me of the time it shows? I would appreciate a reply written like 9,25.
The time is 11,43
